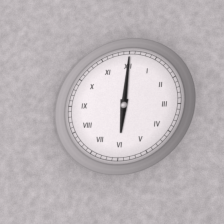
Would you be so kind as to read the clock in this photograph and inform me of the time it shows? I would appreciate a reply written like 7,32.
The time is 6,00
